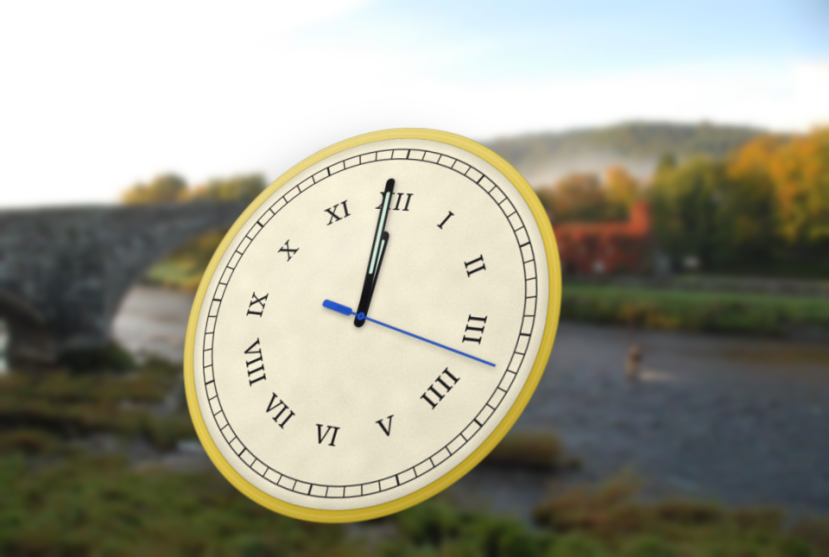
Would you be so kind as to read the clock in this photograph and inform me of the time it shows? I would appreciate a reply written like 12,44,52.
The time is 11,59,17
